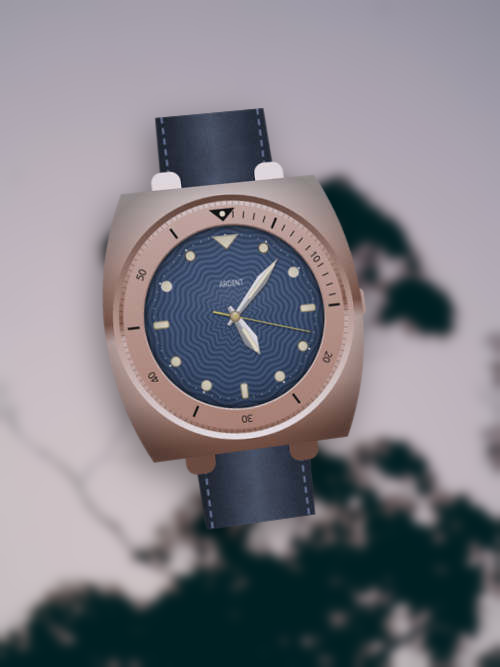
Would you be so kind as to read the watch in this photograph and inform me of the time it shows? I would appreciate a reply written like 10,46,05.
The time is 5,07,18
